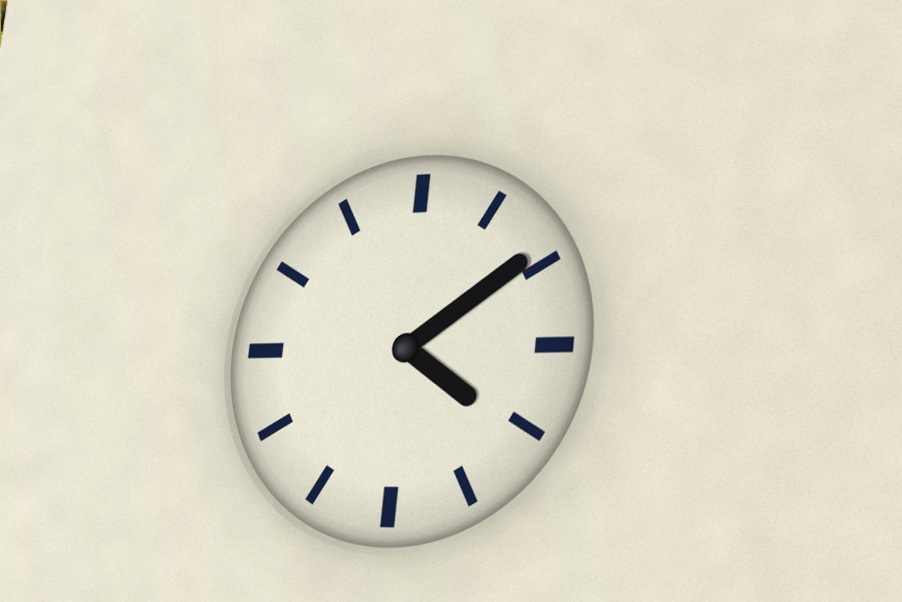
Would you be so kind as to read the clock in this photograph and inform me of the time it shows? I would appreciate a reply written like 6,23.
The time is 4,09
